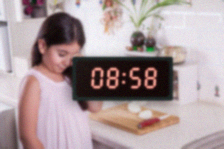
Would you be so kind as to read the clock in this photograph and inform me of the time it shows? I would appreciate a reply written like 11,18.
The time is 8,58
